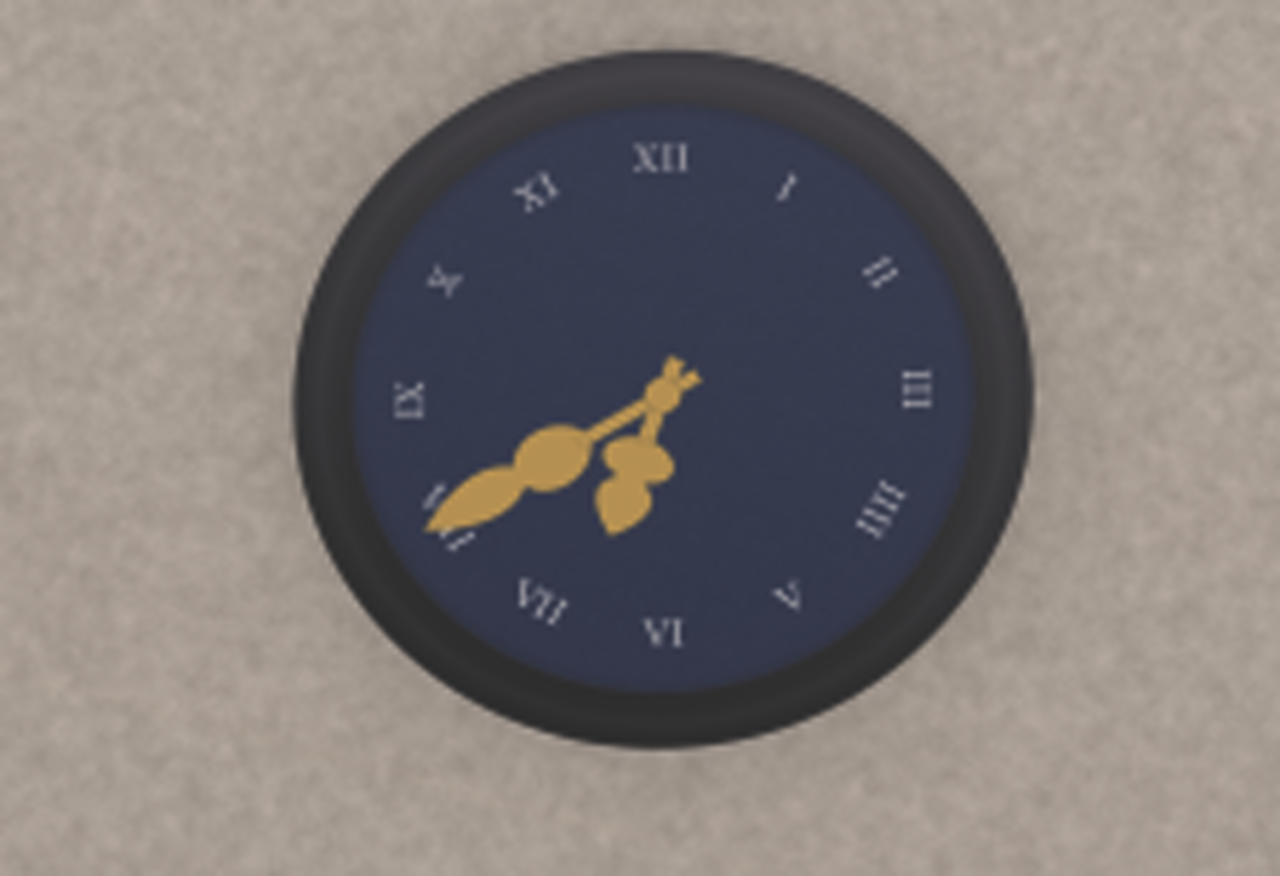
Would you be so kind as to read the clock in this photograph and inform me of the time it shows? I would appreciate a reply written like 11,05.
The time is 6,40
